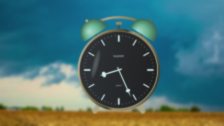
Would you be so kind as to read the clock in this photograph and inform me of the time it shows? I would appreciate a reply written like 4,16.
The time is 8,26
